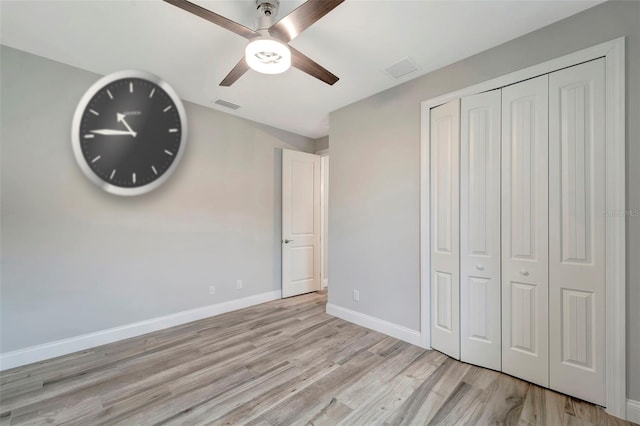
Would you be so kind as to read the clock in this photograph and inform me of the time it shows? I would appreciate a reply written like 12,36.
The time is 10,46
